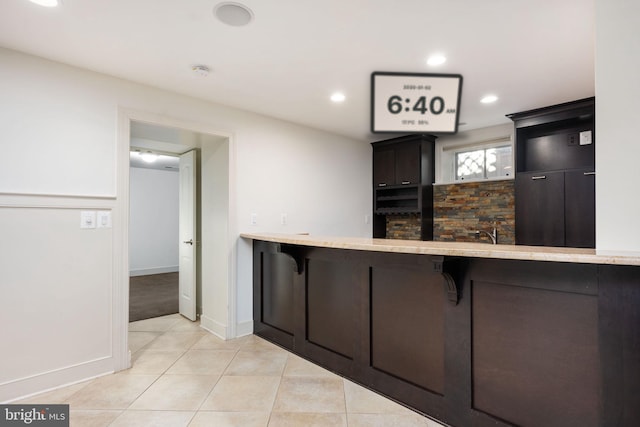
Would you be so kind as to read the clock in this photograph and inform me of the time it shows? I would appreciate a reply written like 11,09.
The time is 6,40
